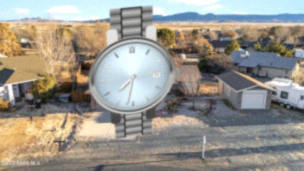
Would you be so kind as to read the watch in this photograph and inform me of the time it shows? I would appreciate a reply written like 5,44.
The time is 7,32
